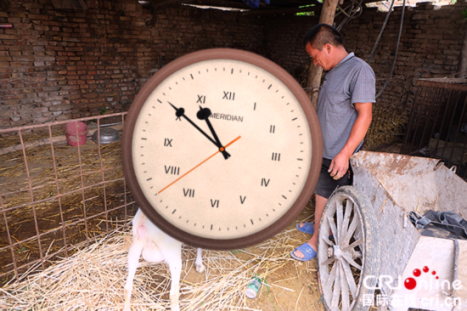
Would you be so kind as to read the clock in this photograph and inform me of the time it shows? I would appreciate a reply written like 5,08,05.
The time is 10,50,38
